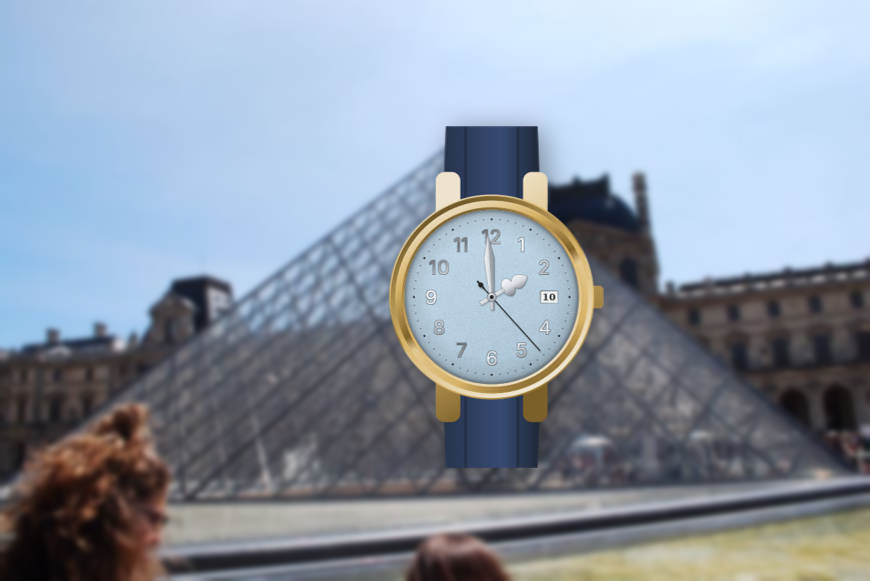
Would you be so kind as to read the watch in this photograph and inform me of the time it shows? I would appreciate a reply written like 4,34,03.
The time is 1,59,23
